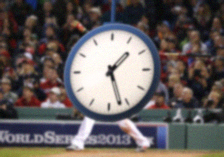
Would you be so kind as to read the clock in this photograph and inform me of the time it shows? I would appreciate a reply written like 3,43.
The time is 1,27
